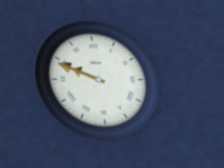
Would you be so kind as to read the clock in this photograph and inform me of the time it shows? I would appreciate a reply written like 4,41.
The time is 9,49
